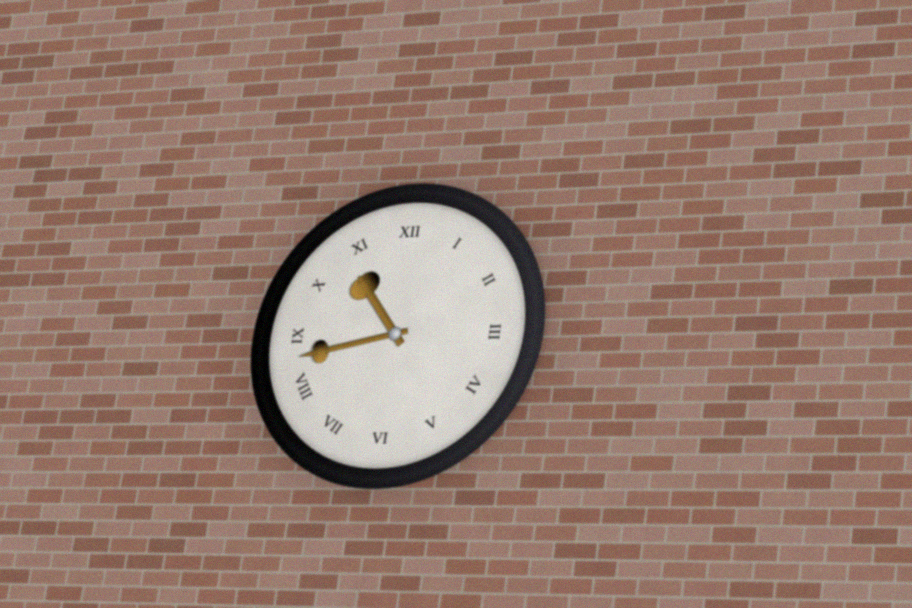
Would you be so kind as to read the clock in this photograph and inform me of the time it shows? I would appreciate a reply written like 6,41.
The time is 10,43
